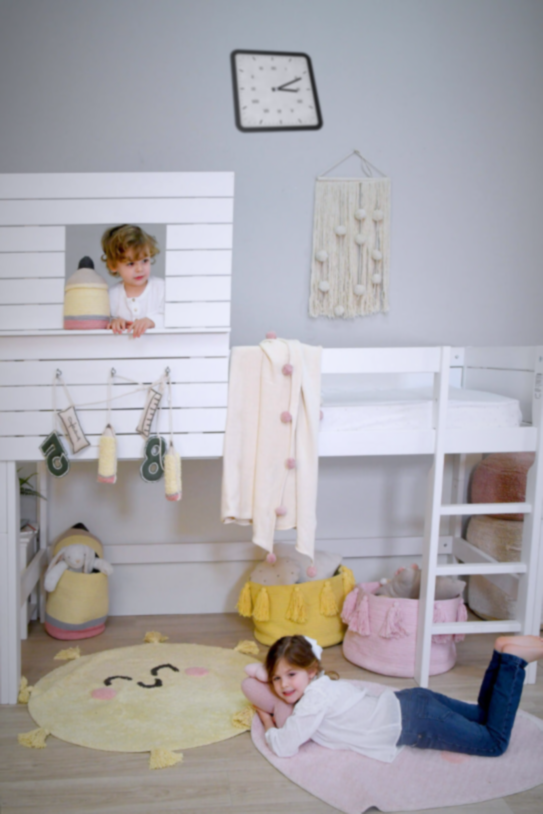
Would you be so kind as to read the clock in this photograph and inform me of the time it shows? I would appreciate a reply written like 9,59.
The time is 3,11
